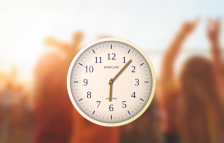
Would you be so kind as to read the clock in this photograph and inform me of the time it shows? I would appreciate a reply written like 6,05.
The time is 6,07
